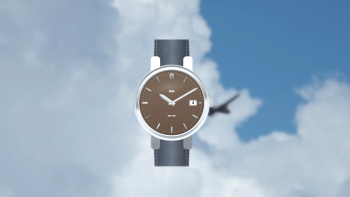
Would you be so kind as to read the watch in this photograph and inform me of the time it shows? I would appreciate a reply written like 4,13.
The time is 10,10
